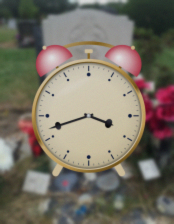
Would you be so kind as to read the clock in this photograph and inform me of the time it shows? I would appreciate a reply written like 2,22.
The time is 3,42
